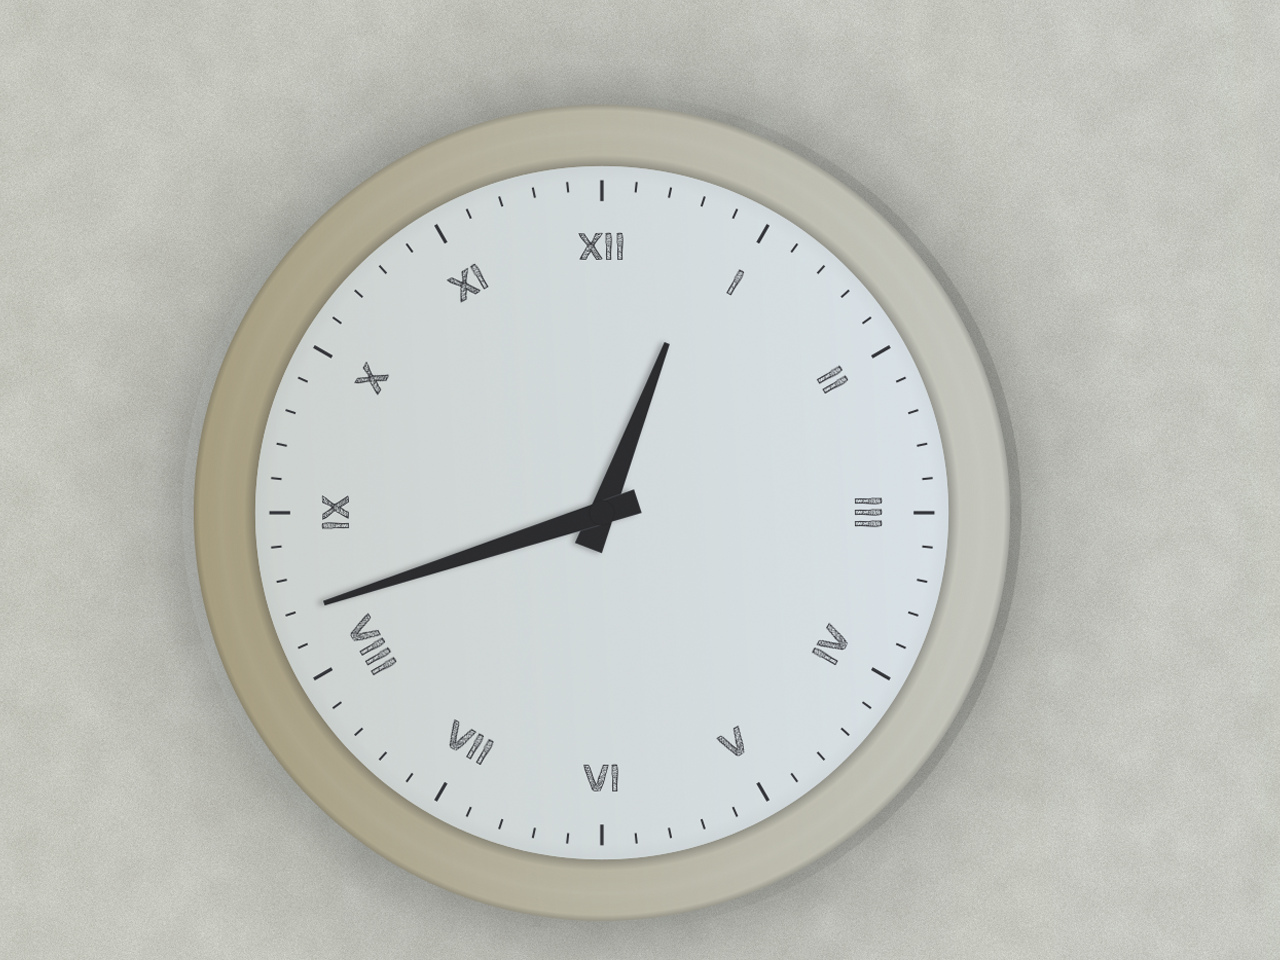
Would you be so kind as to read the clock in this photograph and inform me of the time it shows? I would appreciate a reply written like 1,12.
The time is 12,42
